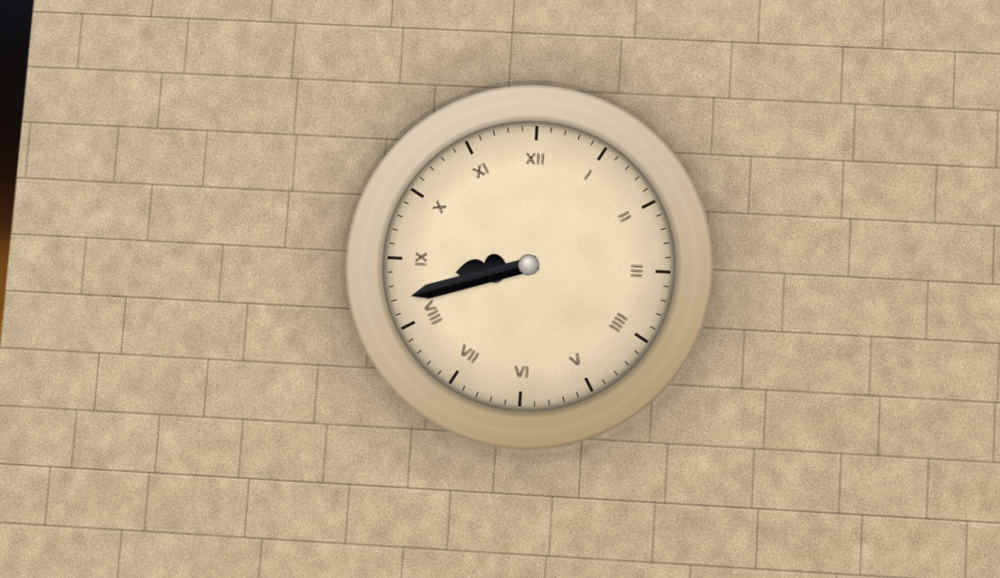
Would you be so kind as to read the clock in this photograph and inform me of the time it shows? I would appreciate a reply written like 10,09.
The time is 8,42
